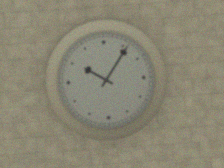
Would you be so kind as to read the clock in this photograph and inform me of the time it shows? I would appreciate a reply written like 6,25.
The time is 10,06
